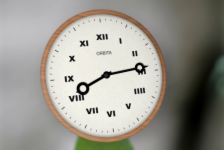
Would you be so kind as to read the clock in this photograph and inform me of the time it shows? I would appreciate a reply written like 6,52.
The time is 8,14
